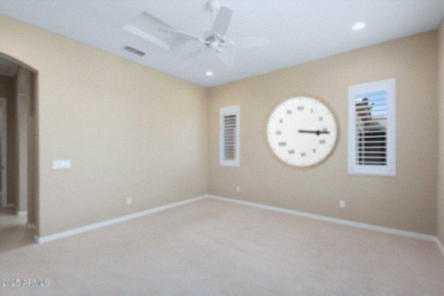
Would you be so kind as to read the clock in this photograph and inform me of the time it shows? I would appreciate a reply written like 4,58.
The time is 3,16
